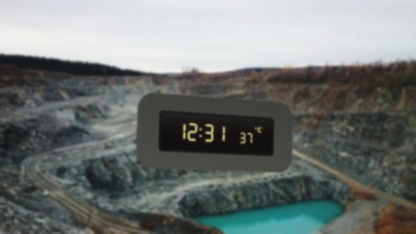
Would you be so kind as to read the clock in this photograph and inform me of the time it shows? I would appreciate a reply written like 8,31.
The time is 12,31
